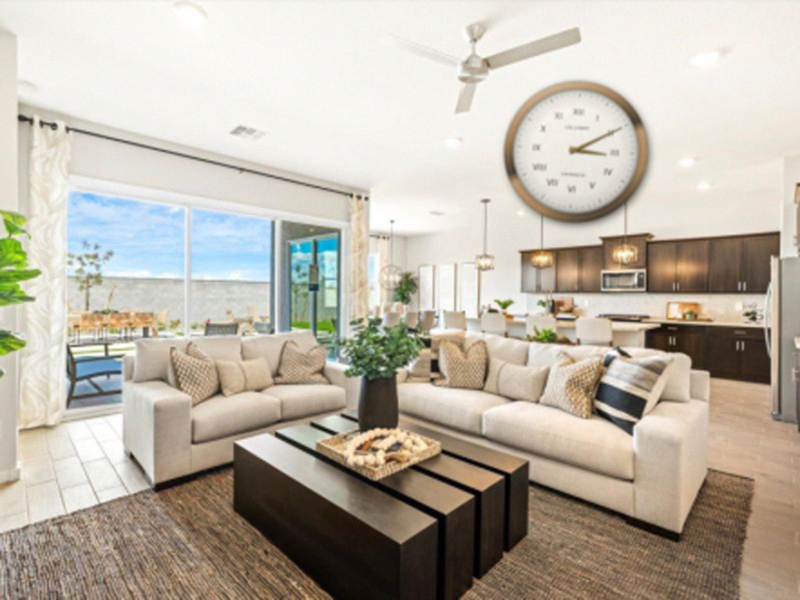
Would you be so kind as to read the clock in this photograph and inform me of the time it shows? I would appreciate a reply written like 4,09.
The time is 3,10
